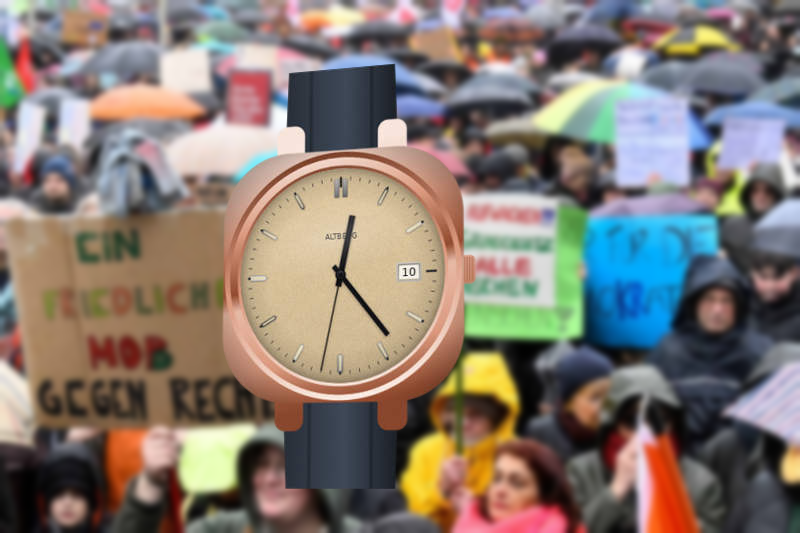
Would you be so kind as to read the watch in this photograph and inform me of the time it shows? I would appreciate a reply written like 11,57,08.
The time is 12,23,32
